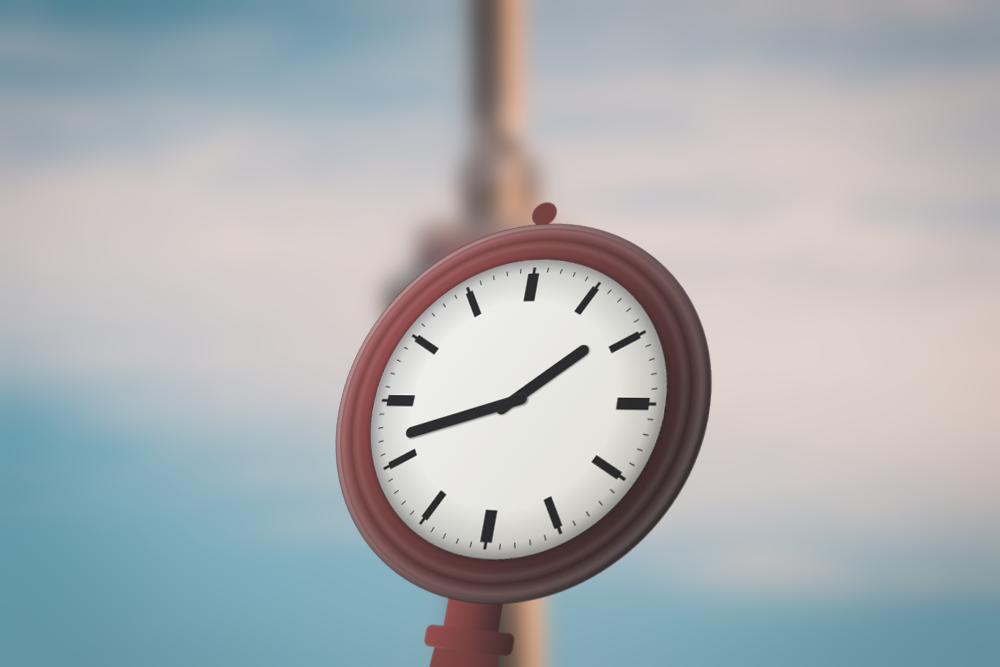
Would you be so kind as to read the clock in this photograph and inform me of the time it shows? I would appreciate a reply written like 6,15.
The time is 1,42
